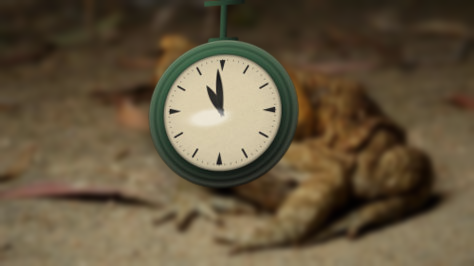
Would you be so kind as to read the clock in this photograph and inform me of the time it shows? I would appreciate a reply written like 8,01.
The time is 10,59
